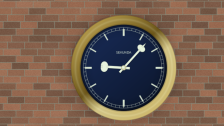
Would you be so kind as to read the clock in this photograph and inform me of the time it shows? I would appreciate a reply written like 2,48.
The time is 9,07
